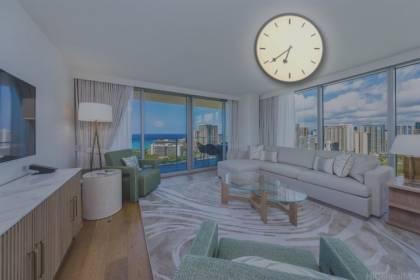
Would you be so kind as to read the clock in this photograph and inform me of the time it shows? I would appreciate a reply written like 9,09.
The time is 6,39
